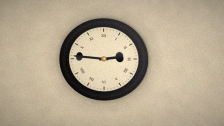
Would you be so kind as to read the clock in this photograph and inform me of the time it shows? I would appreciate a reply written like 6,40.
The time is 2,46
